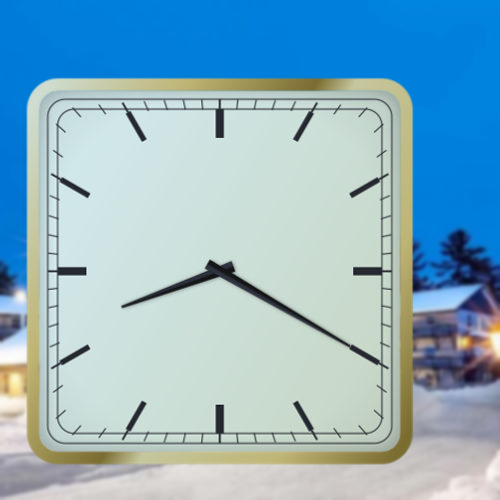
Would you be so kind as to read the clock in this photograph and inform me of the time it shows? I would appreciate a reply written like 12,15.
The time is 8,20
